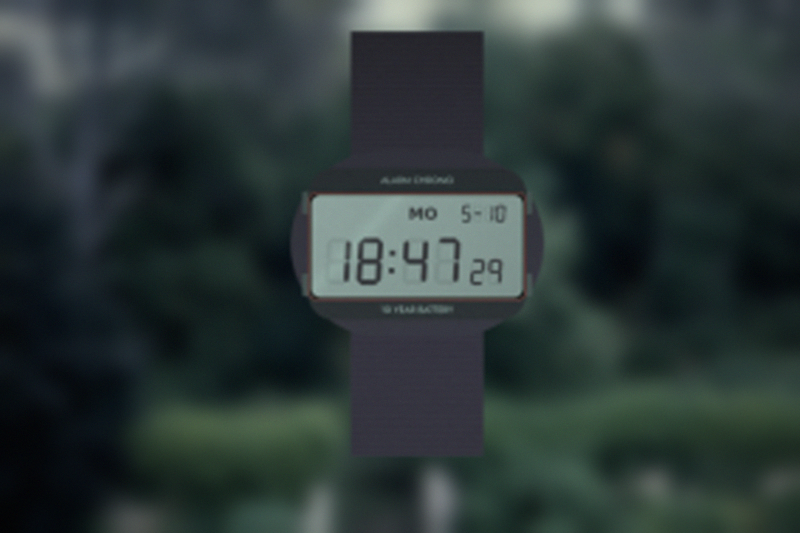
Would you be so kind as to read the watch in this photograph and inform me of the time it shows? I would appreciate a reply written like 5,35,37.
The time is 18,47,29
